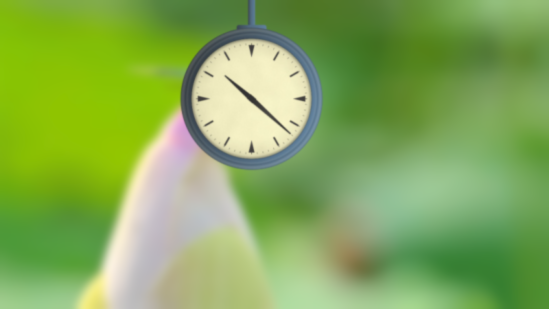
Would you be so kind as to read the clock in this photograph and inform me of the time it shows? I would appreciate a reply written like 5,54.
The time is 10,22
